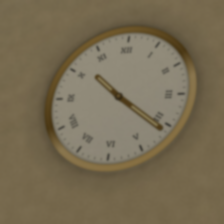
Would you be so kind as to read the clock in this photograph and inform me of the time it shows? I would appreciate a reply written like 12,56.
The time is 10,21
